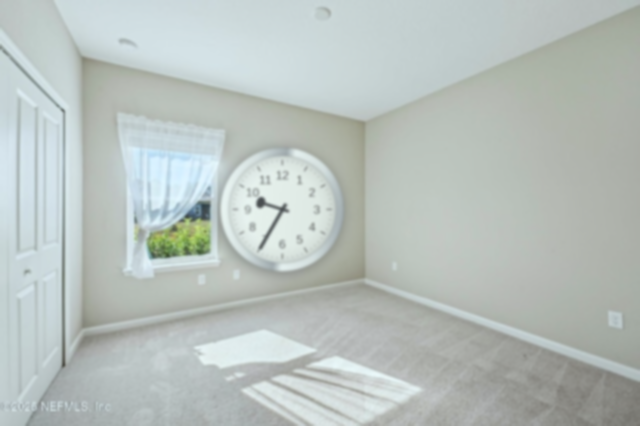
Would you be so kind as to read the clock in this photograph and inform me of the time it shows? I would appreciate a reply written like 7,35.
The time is 9,35
